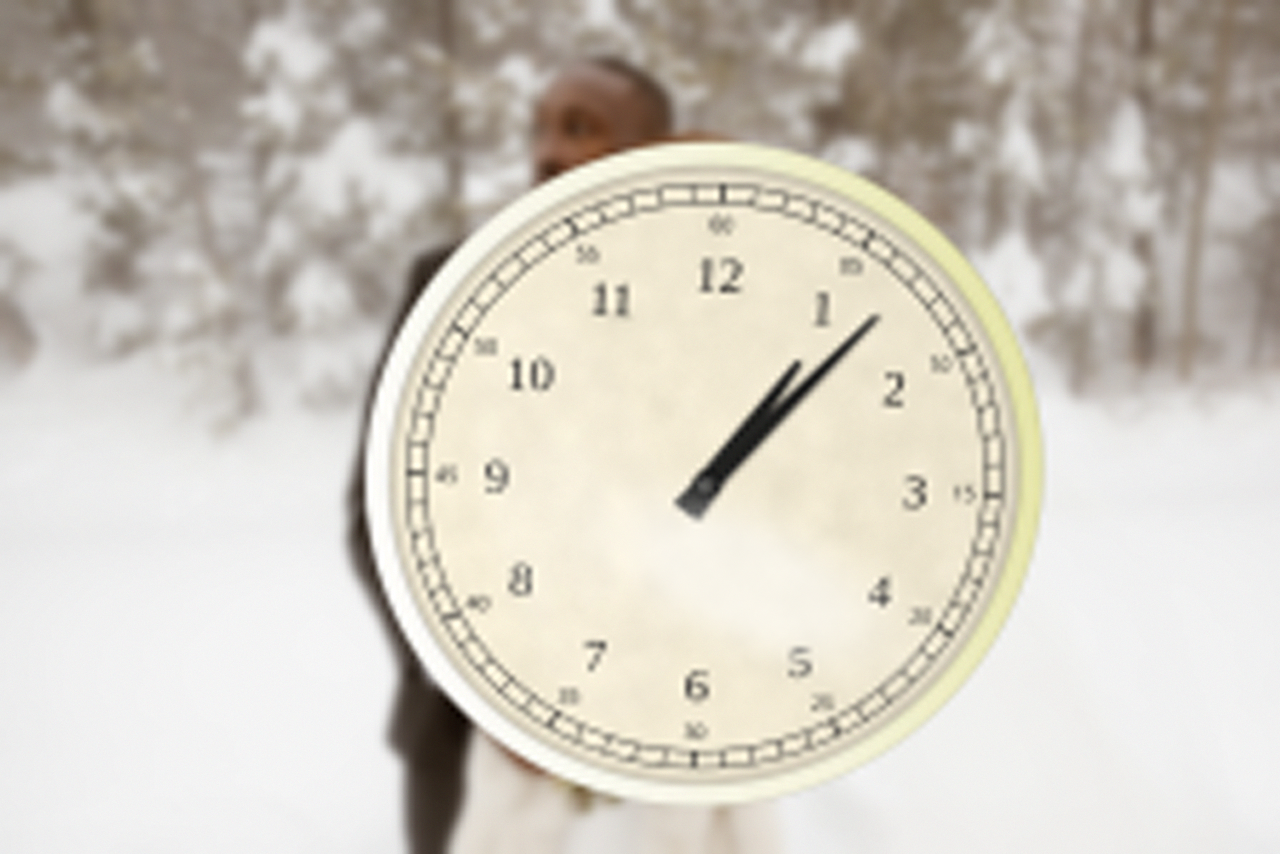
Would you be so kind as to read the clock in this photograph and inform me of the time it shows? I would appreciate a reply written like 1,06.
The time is 1,07
